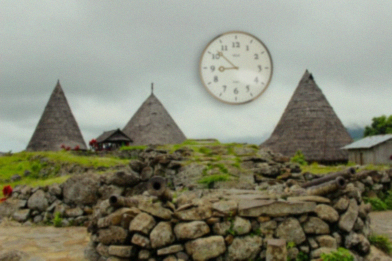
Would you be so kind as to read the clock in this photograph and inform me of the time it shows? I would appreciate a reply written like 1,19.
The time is 8,52
